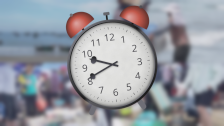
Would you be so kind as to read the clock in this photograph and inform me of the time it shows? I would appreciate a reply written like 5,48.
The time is 9,41
